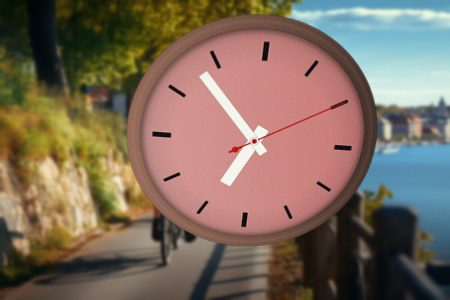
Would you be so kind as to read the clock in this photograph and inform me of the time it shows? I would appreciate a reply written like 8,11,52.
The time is 6,53,10
